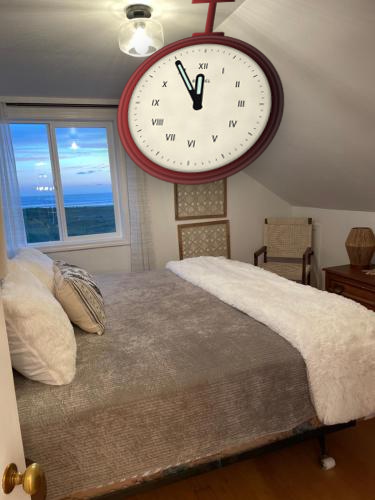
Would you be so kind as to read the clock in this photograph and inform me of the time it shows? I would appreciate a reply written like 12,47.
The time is 11,55
